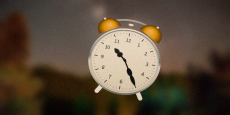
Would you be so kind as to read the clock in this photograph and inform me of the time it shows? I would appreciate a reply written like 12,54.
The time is 10,25
